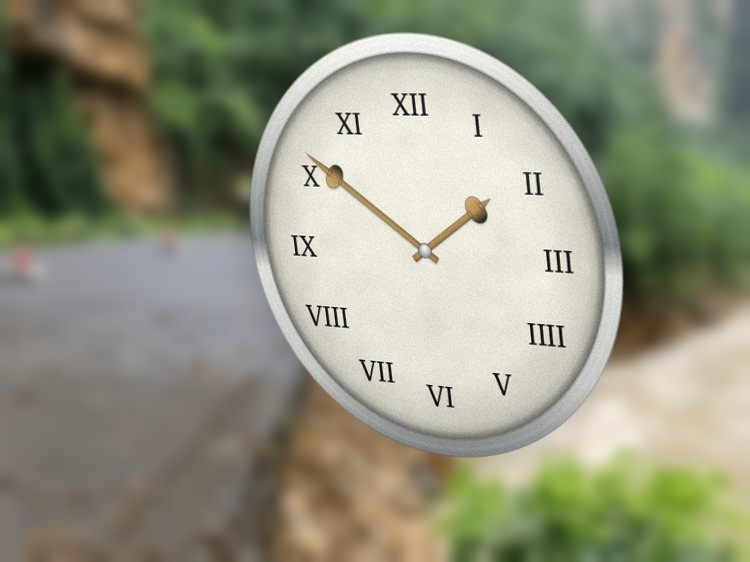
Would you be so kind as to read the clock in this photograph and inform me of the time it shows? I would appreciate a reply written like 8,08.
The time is 1,51
